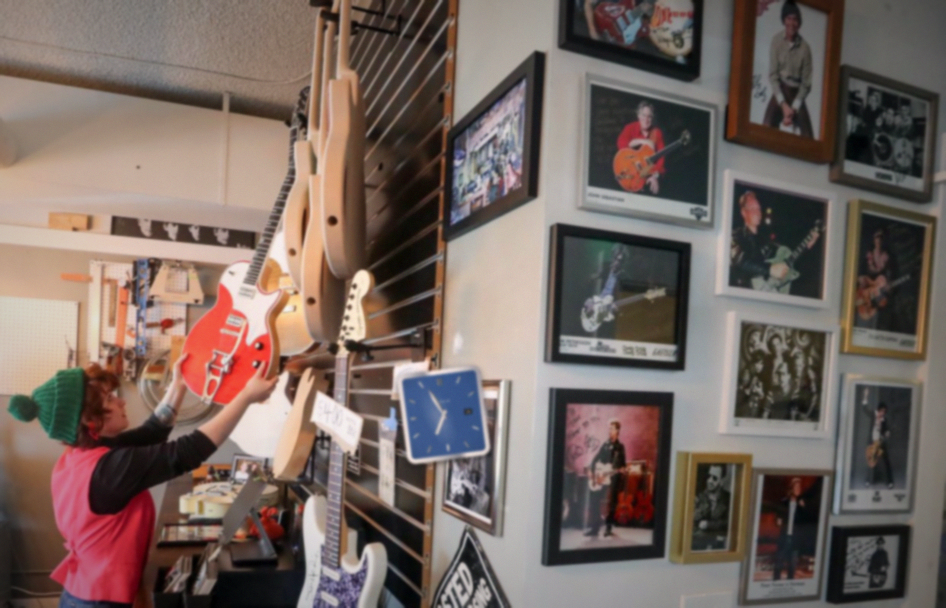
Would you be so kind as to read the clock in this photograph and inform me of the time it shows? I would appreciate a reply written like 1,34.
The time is 6,56
